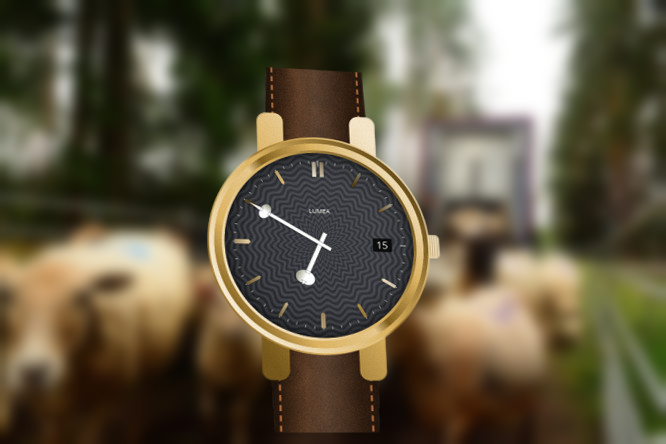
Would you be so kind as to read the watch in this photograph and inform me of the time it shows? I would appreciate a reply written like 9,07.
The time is 6,50
